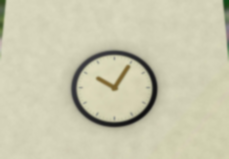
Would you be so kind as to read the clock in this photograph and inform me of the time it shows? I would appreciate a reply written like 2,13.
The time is 10,05
